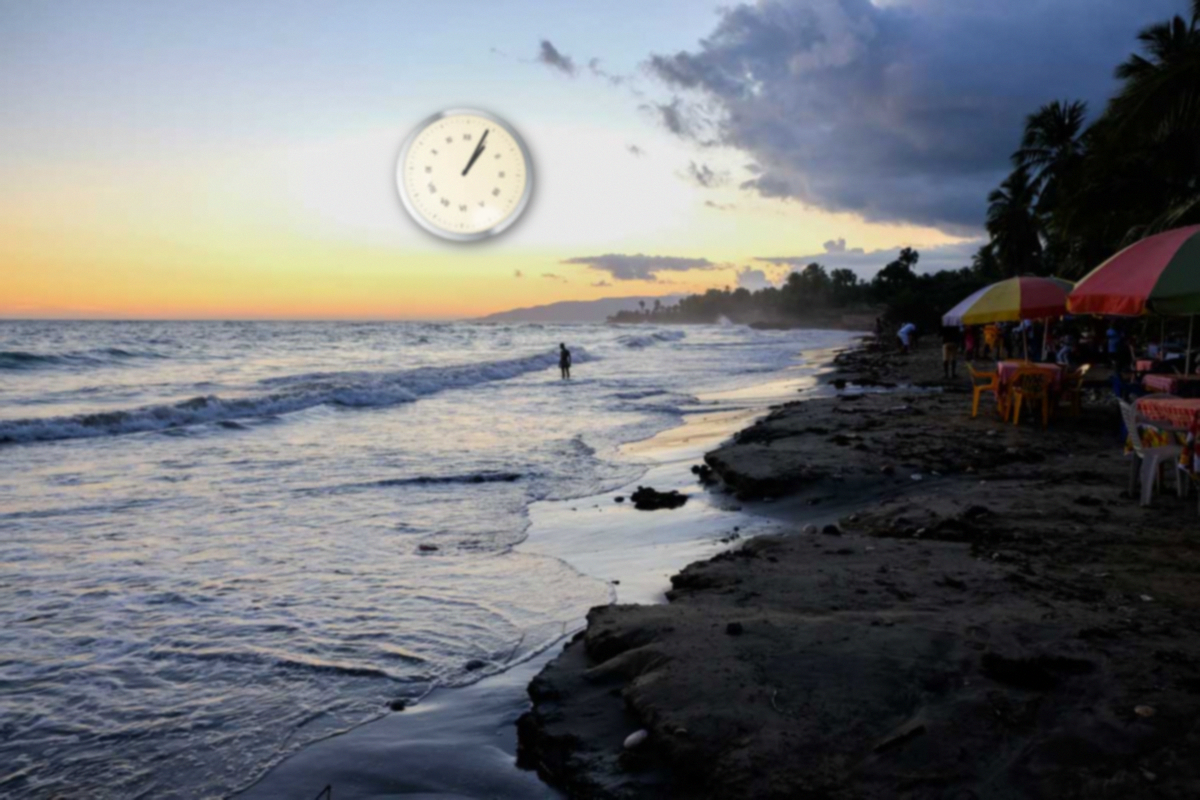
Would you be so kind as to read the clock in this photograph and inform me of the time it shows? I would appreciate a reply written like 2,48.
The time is 1,04
